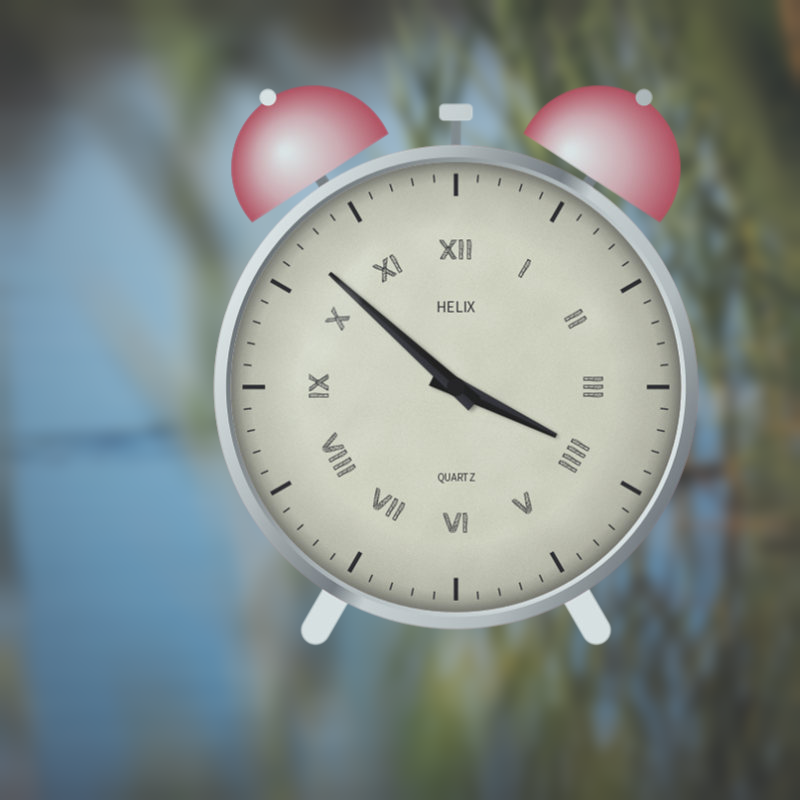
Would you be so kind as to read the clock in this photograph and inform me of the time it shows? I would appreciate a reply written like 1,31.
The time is 3,52
